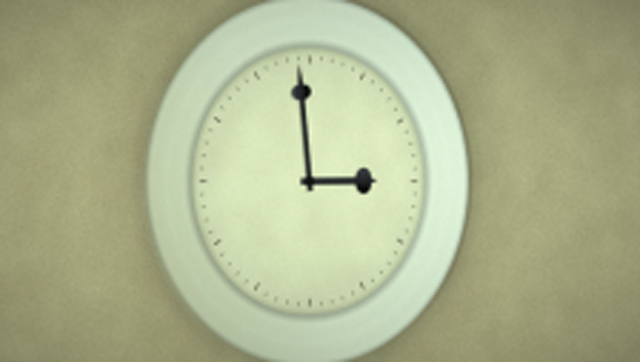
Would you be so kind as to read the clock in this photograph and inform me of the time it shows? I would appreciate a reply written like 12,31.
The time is 2,59
